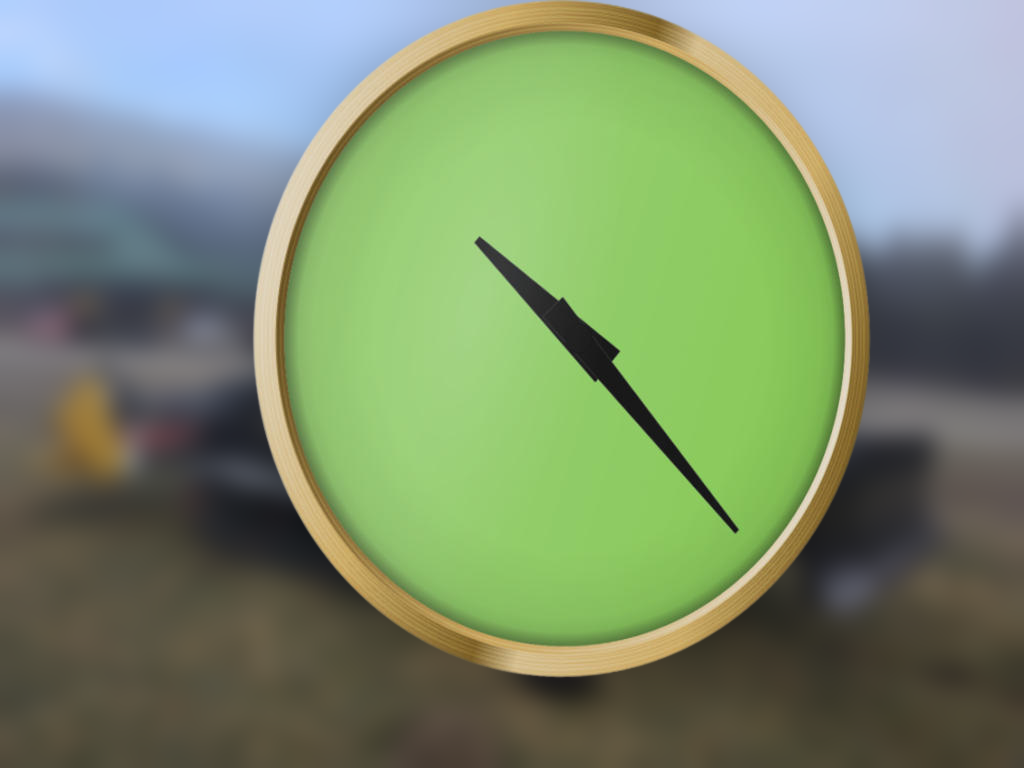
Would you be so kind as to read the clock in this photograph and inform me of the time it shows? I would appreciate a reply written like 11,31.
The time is 10,23
